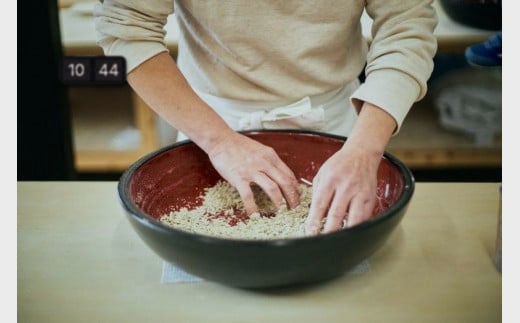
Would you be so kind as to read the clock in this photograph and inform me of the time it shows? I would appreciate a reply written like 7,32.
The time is 10,44
